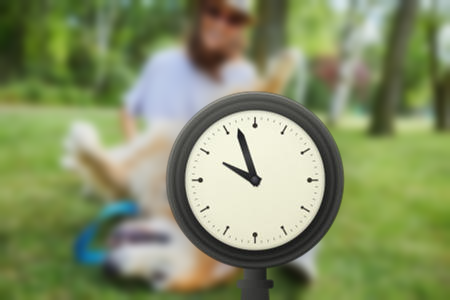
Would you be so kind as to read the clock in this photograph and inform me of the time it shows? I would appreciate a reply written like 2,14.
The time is 9,57
